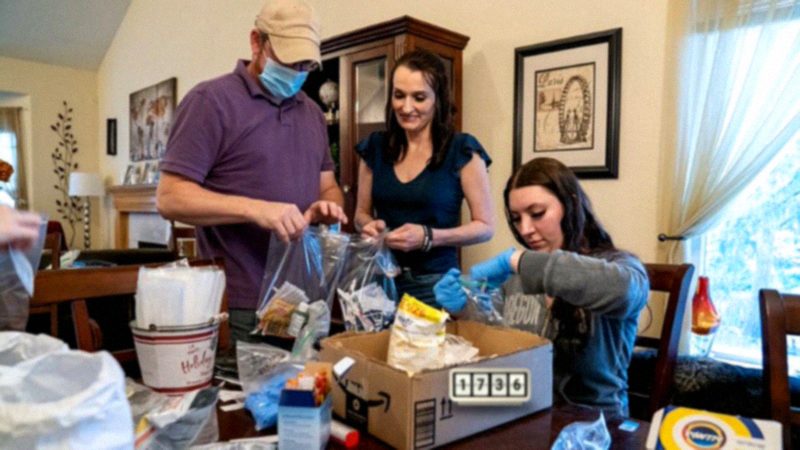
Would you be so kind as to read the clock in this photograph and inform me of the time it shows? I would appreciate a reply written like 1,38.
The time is 17,36
